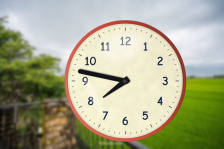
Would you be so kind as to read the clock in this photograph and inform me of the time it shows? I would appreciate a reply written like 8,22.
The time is 7,47
